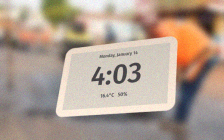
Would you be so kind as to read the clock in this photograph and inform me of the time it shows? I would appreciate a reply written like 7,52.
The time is 4,03
